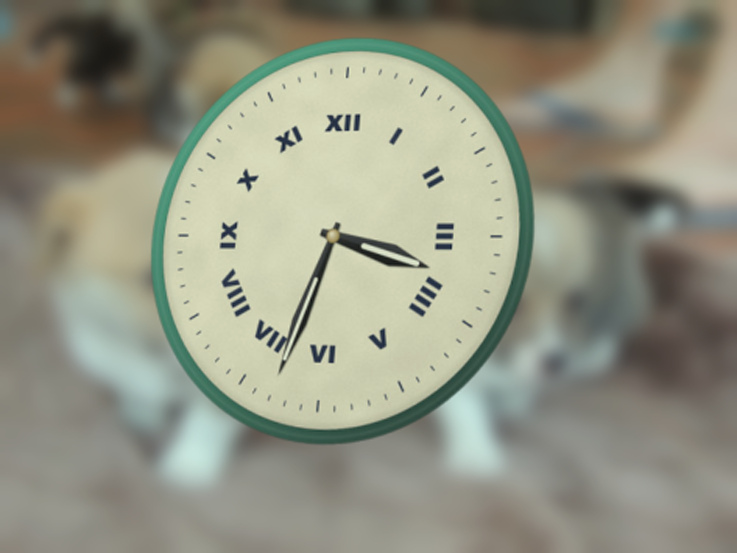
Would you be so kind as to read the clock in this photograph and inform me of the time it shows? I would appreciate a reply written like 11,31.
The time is 3,33
